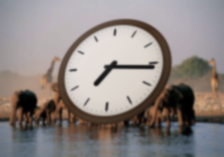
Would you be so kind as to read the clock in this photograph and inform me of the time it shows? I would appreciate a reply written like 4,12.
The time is 7,16
